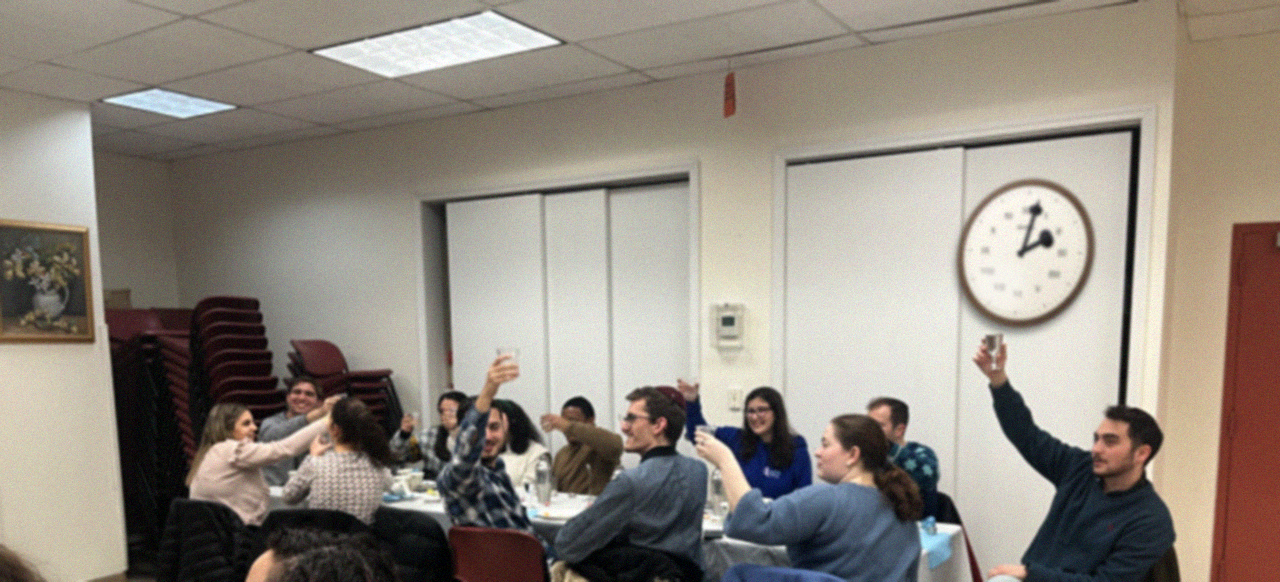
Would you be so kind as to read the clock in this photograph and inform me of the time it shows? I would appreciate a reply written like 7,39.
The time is 2,02
